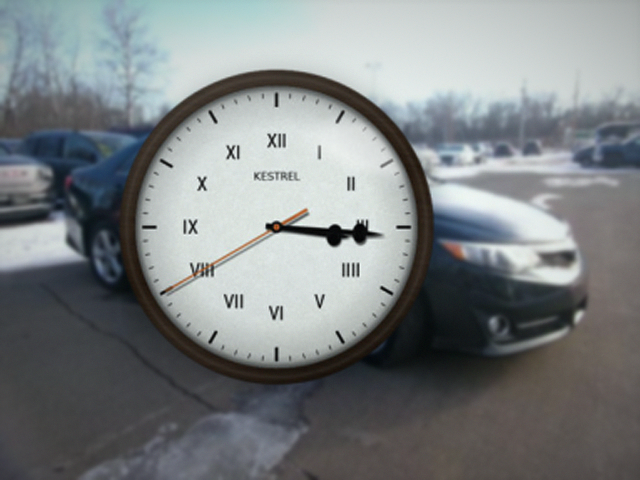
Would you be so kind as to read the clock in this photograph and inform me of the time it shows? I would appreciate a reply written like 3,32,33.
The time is 3,15,40
